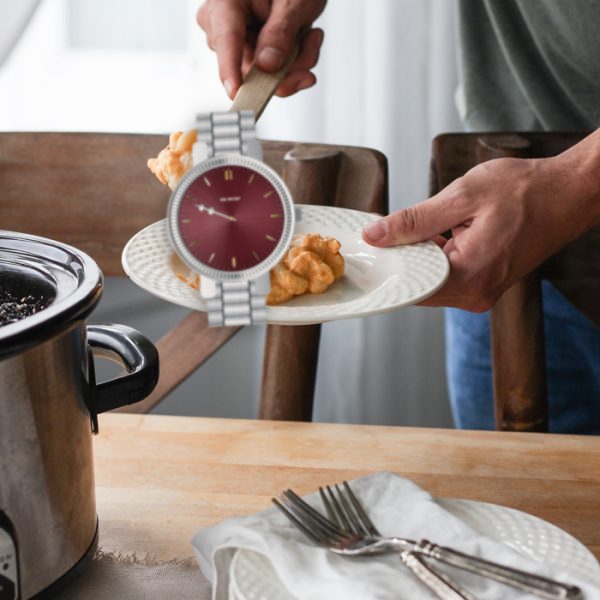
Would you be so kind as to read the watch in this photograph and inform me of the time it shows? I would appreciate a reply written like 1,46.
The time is 9,49
